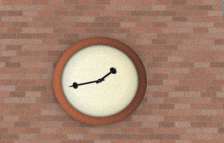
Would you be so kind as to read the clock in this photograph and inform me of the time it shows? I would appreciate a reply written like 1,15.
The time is 1,43
